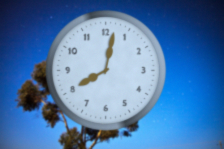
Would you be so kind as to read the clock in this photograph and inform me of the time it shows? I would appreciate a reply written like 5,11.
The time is 8,02
